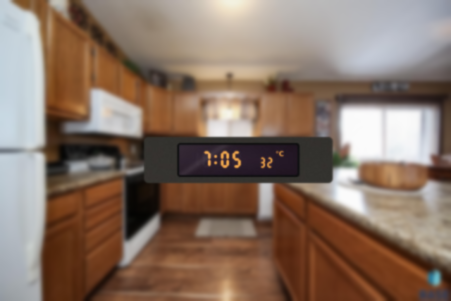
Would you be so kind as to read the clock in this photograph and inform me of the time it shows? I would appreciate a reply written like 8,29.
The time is 7,05
